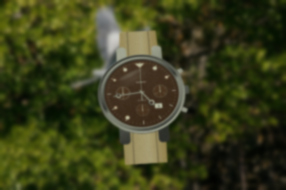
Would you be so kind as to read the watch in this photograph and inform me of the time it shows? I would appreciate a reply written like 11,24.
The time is 4,44
